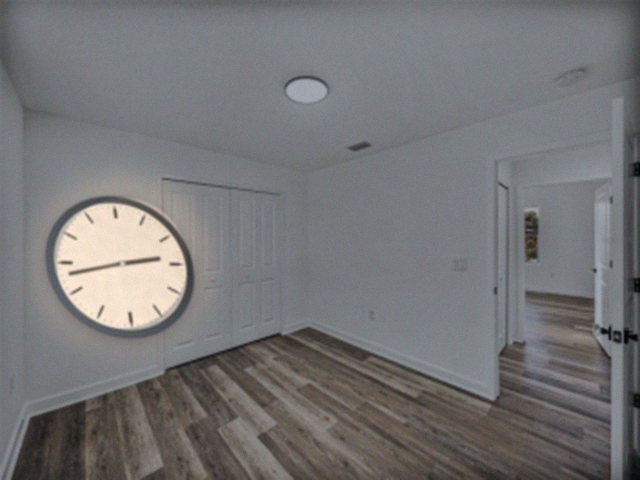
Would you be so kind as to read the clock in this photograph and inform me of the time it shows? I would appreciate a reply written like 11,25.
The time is 2,43
